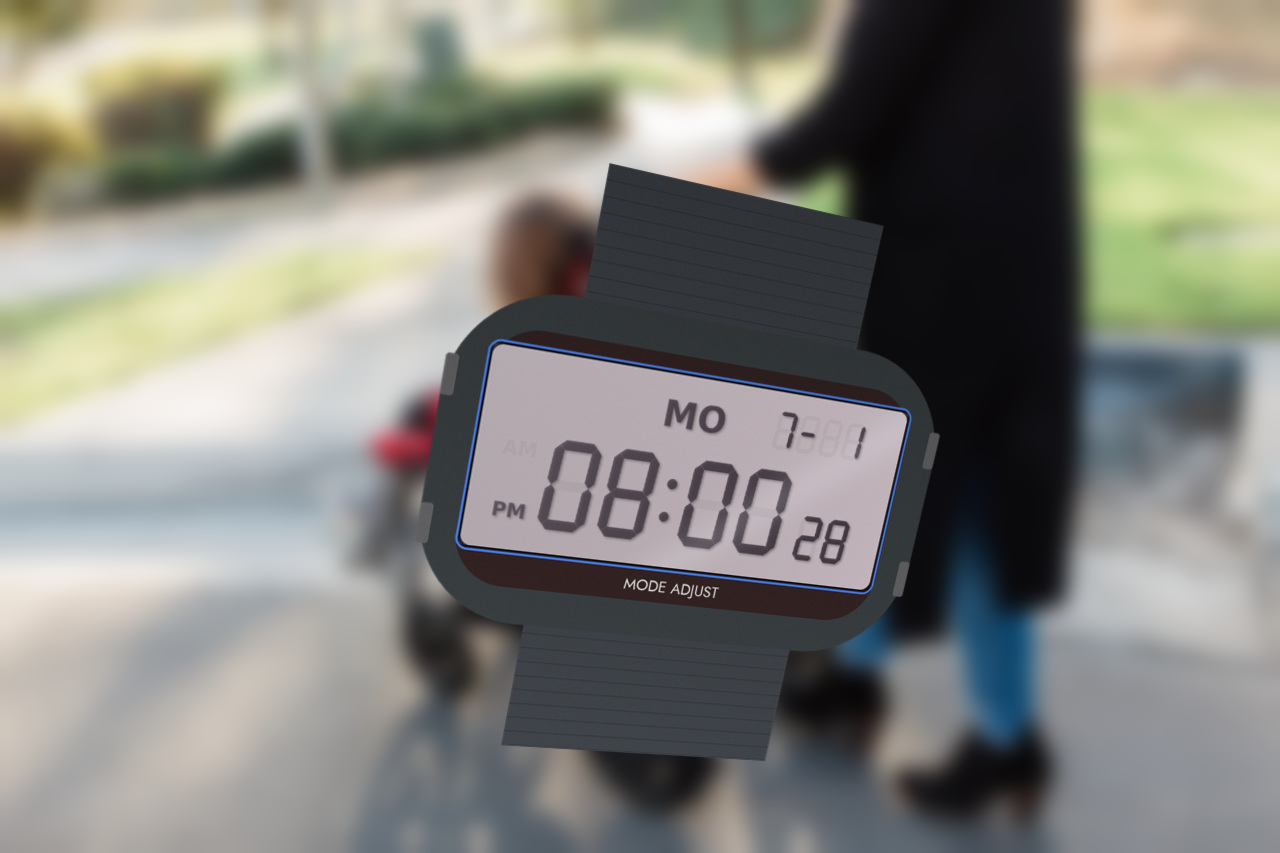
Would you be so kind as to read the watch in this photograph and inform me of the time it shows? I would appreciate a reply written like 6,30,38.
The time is 8,00,28
